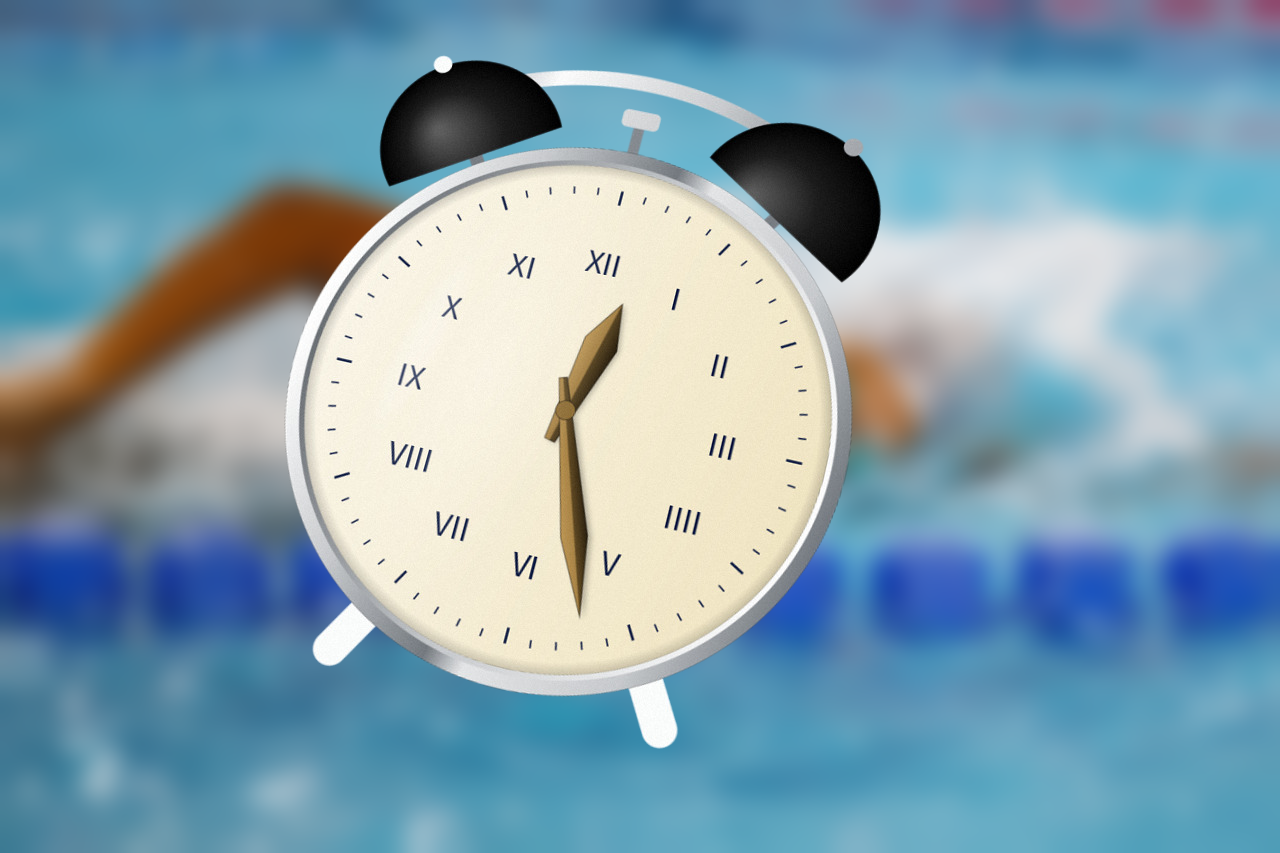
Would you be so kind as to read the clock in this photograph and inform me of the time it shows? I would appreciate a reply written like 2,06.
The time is 12,27
